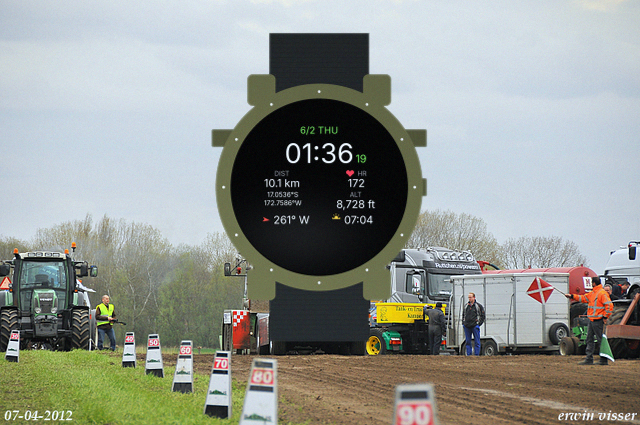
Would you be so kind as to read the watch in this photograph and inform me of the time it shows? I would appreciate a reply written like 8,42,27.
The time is 1,36,19
